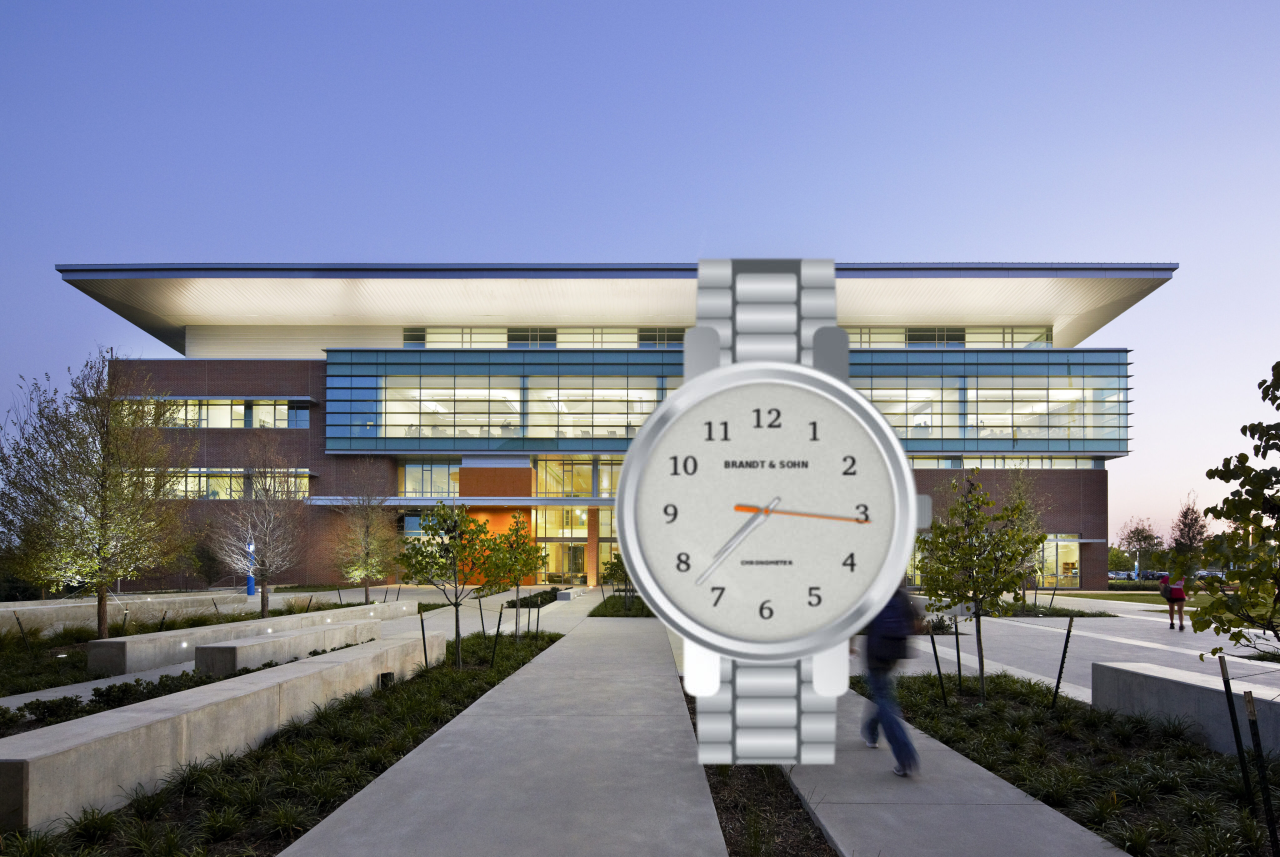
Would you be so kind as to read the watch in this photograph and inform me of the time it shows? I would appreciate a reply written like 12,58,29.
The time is 7,37,16
